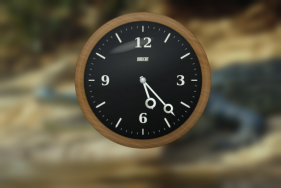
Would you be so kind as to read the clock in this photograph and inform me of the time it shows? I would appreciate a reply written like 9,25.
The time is 5,23
